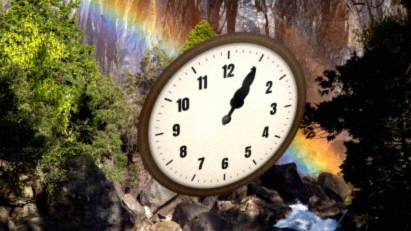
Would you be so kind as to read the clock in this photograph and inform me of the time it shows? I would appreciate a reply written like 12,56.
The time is 1,05
